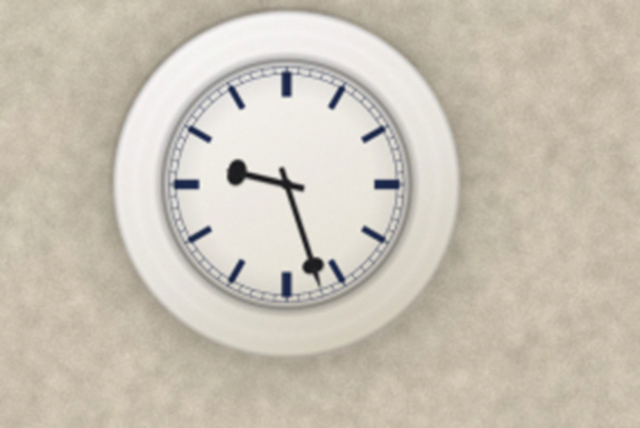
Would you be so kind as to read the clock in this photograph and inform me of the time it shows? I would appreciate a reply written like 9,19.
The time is 9,27
